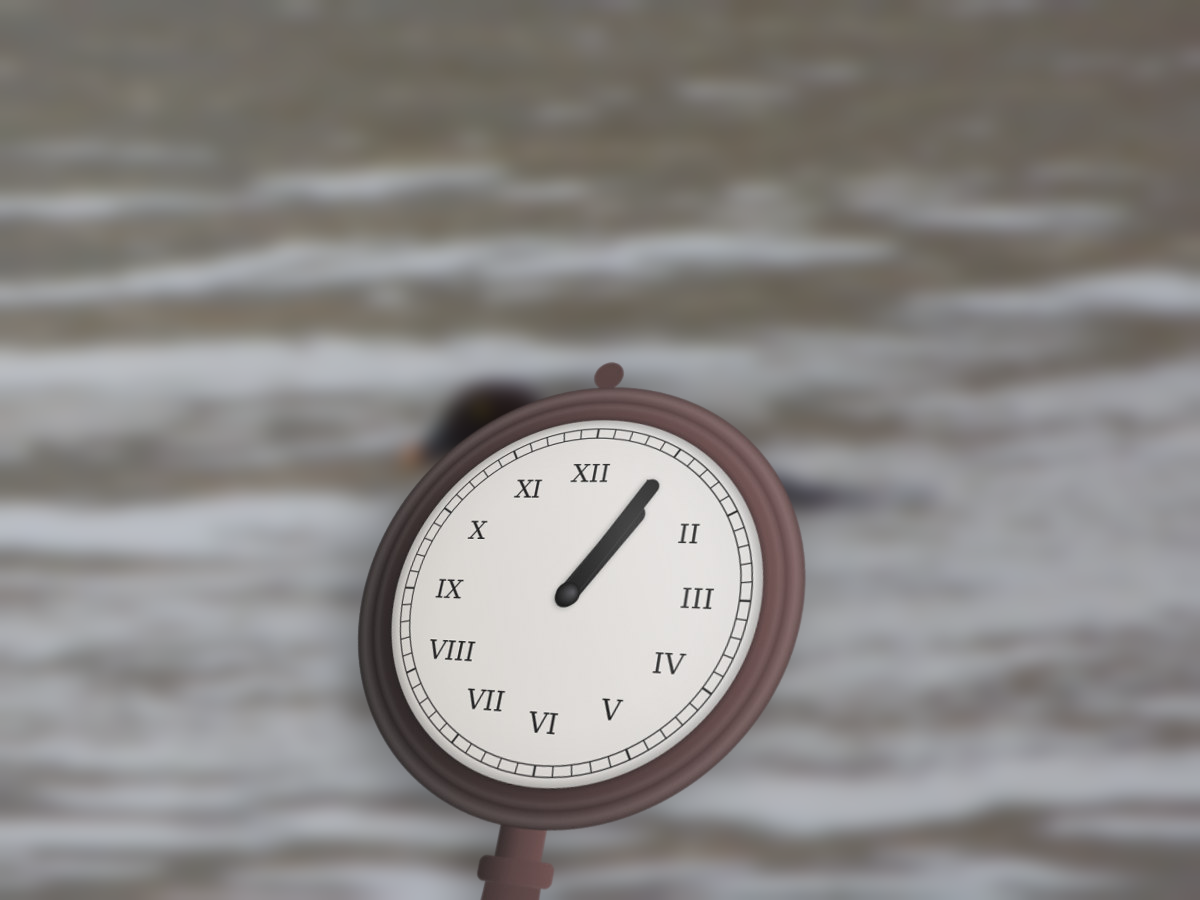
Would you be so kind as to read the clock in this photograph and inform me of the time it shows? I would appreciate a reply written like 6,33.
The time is 1,05
